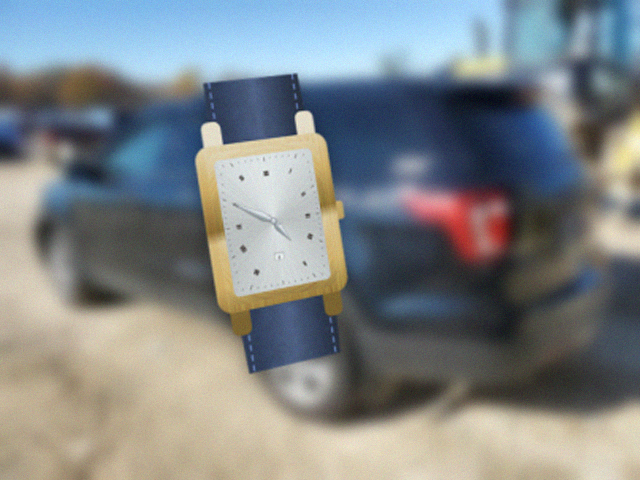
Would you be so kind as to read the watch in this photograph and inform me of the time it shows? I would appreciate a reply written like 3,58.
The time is 4,50
